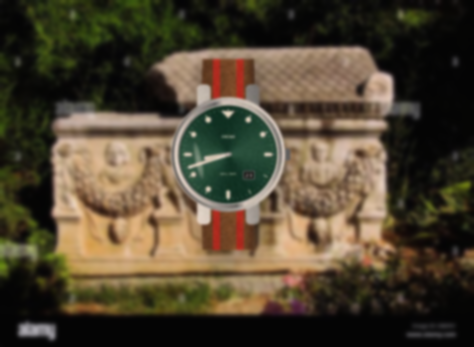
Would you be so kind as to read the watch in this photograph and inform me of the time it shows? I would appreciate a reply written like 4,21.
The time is 8,42
